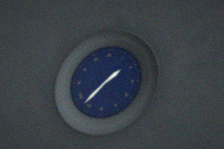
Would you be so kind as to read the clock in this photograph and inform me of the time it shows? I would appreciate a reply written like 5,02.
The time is 1,37
